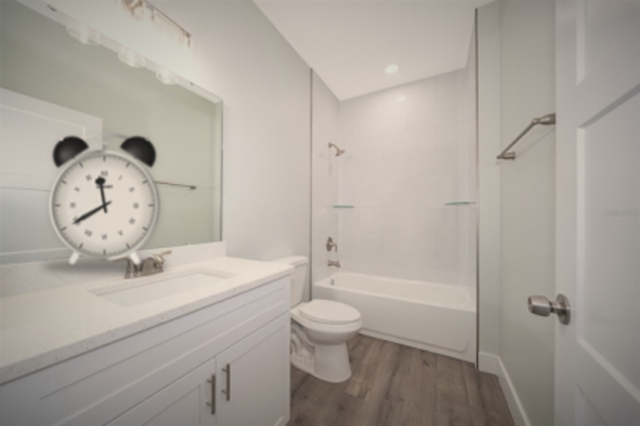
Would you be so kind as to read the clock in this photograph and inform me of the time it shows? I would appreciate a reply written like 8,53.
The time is 11,40
